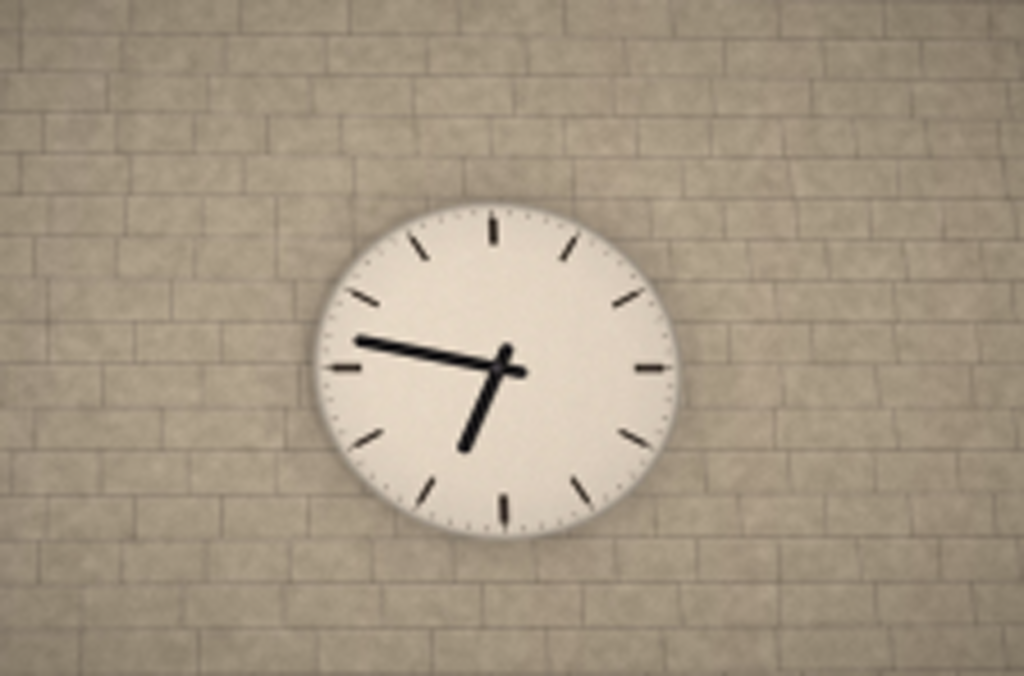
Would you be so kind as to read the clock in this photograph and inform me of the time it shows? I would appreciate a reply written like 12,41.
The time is 6,47
